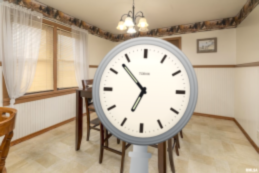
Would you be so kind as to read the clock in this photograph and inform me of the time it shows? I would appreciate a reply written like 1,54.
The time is 6,53
